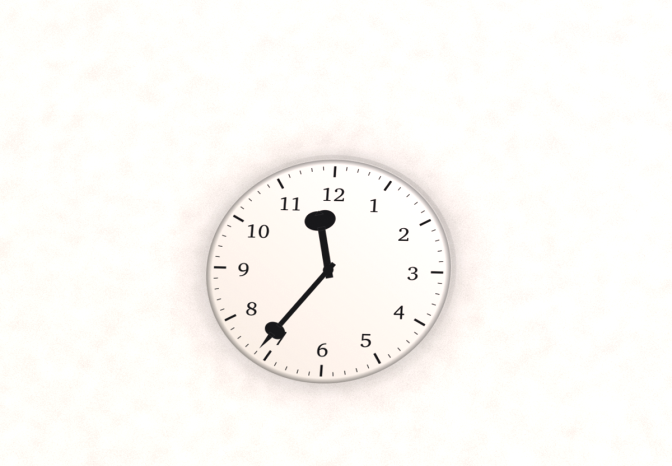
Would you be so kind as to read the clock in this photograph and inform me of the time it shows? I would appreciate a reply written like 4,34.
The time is 11,36
